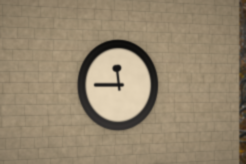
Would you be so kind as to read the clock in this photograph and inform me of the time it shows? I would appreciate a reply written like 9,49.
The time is 11,45
